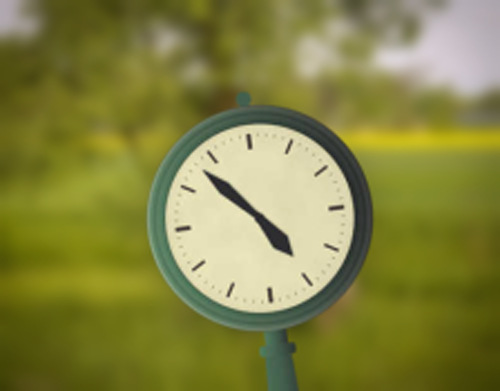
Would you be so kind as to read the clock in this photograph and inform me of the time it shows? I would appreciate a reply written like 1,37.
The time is 4,53
